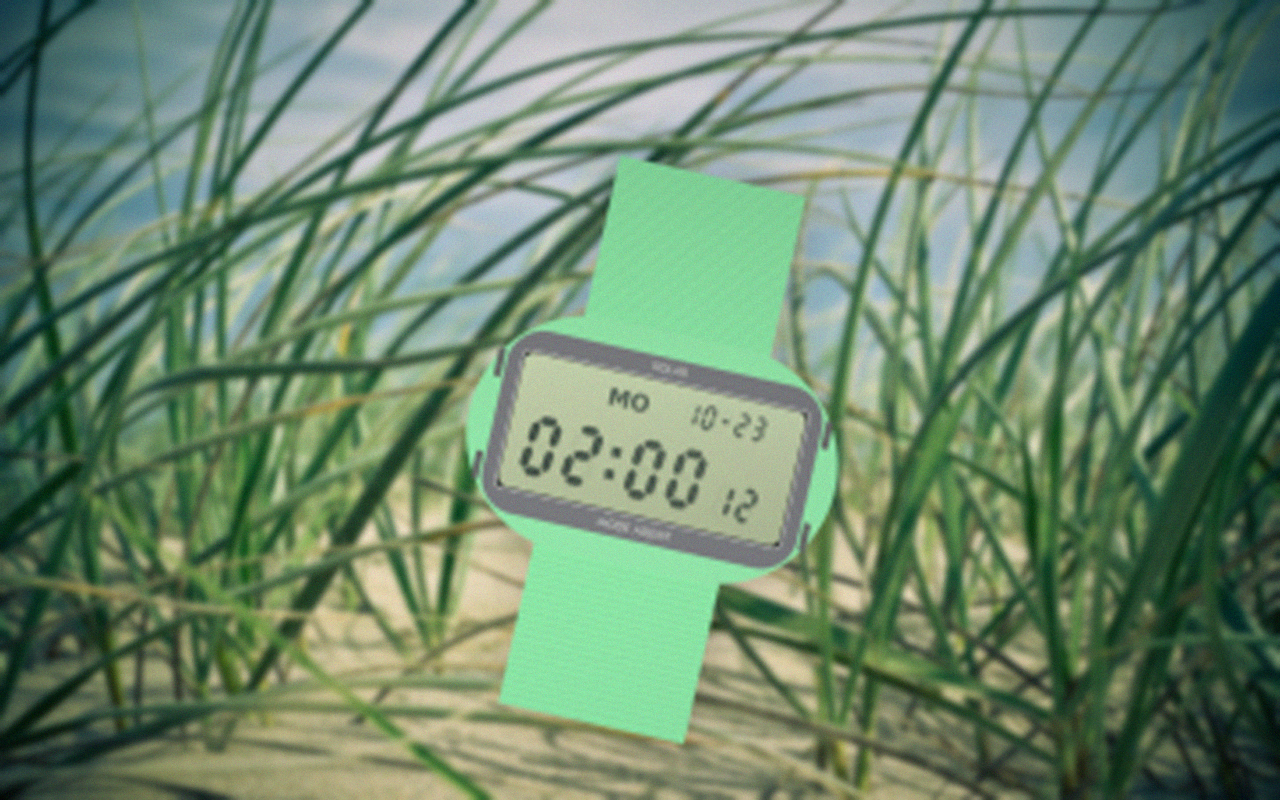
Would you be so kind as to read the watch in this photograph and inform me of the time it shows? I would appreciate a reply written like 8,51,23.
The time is 2,00,12
